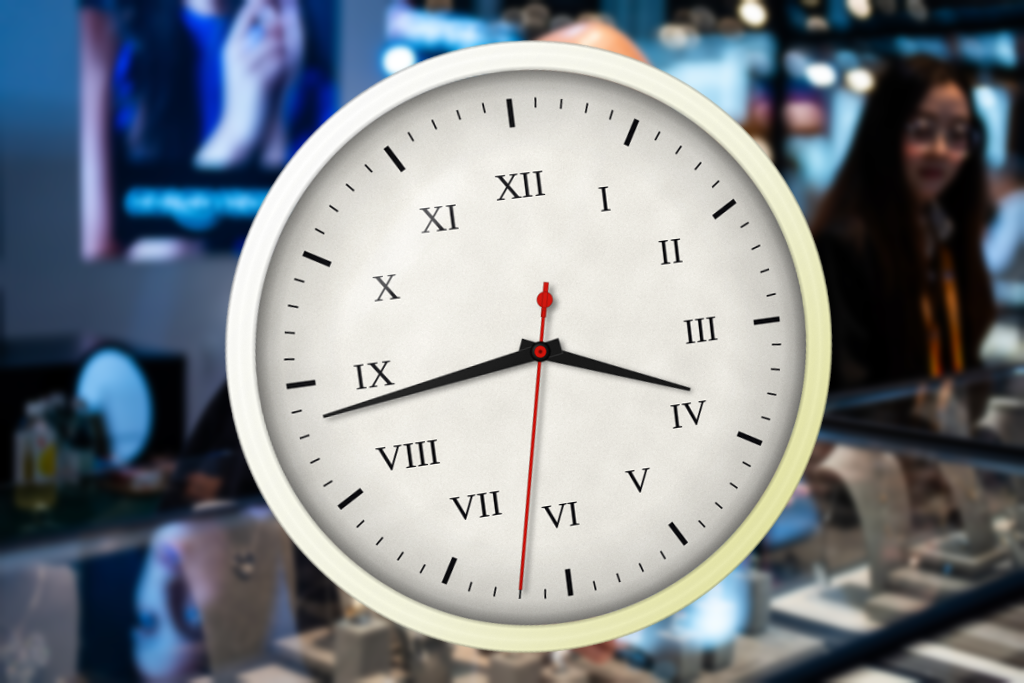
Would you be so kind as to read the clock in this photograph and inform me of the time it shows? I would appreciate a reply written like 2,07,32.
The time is 3,43,32
